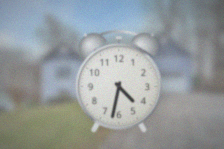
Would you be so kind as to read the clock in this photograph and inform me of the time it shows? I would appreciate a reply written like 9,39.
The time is 4,32
